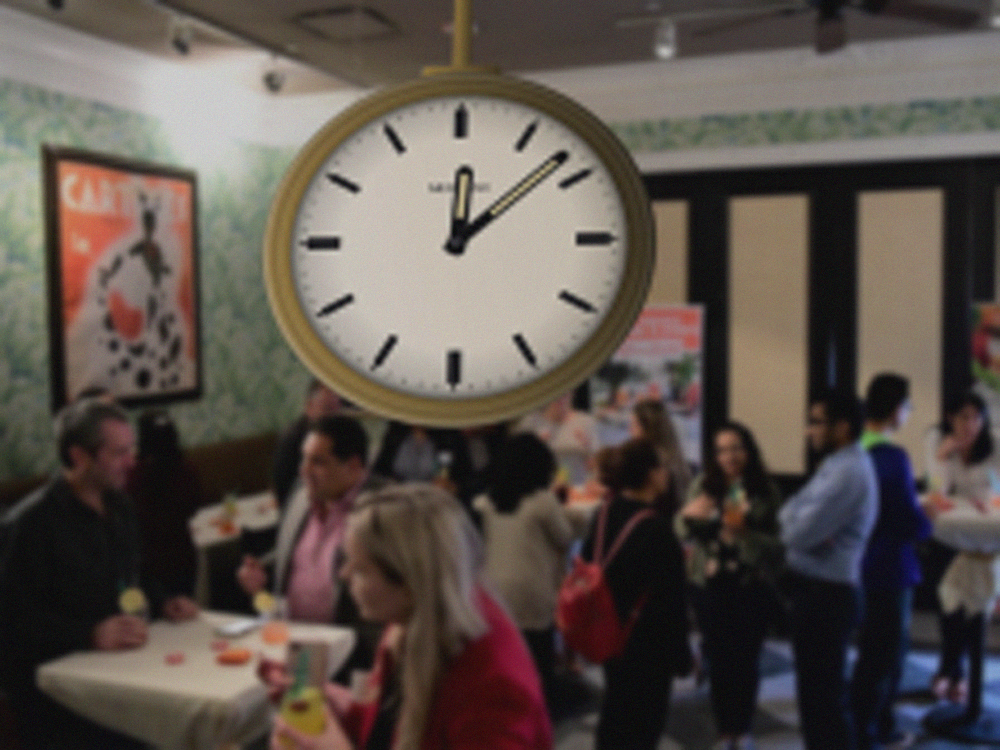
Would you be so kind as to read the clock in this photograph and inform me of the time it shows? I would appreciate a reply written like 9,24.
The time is 12,08
